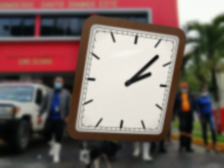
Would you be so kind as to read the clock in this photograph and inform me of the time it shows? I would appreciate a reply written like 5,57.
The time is 2,07
